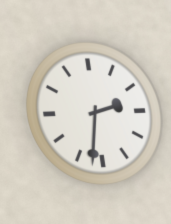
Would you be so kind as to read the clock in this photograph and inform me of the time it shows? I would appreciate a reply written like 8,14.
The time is 2,32
